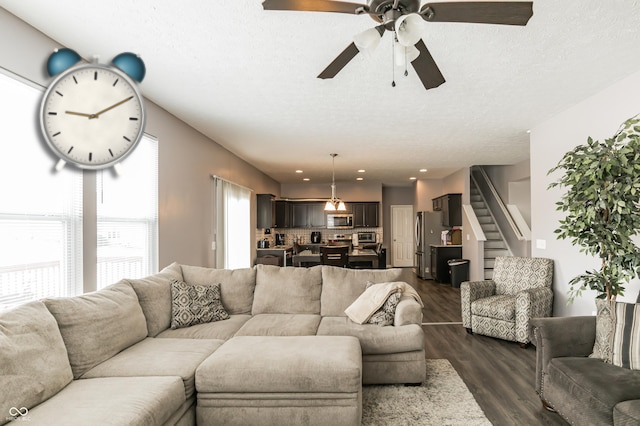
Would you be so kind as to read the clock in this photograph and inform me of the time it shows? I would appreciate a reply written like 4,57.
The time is 9,10
